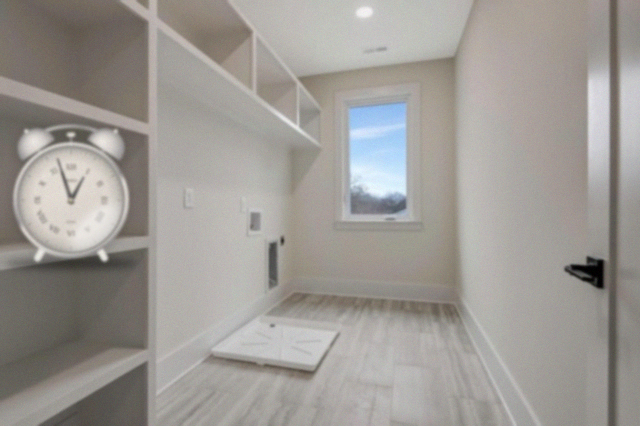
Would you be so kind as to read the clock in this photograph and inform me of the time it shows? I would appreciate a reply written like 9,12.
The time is 12,57
